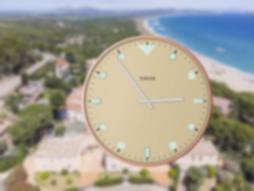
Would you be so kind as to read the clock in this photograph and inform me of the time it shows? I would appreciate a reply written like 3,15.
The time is 2,54
